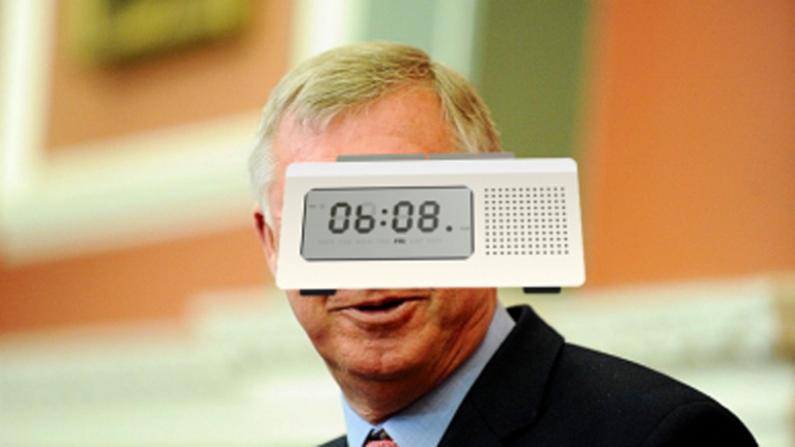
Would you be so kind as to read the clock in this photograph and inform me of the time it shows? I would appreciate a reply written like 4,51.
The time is 6,08
